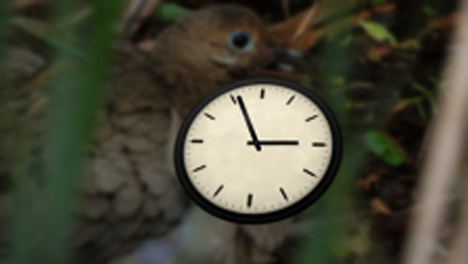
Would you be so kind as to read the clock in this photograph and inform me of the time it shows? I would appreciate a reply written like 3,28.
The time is 2,56
